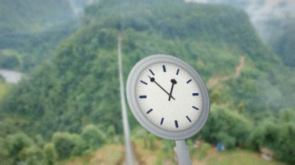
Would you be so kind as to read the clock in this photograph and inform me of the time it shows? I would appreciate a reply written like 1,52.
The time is 12,53
